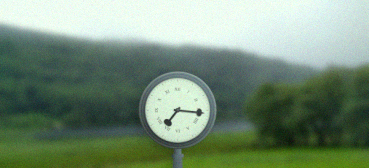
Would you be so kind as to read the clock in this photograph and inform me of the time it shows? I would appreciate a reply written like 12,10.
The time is 7,16
